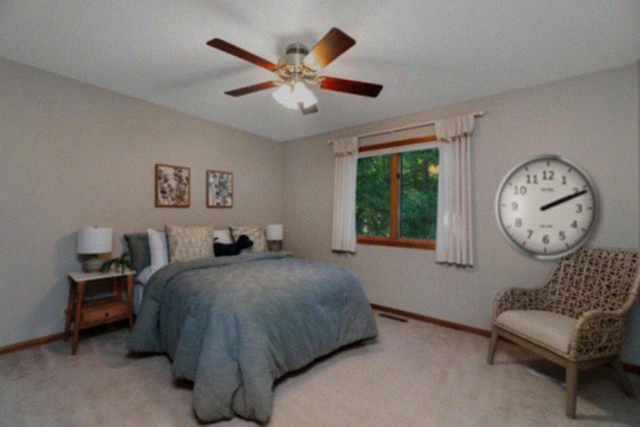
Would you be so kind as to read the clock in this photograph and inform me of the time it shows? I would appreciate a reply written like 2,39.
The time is 2,11
